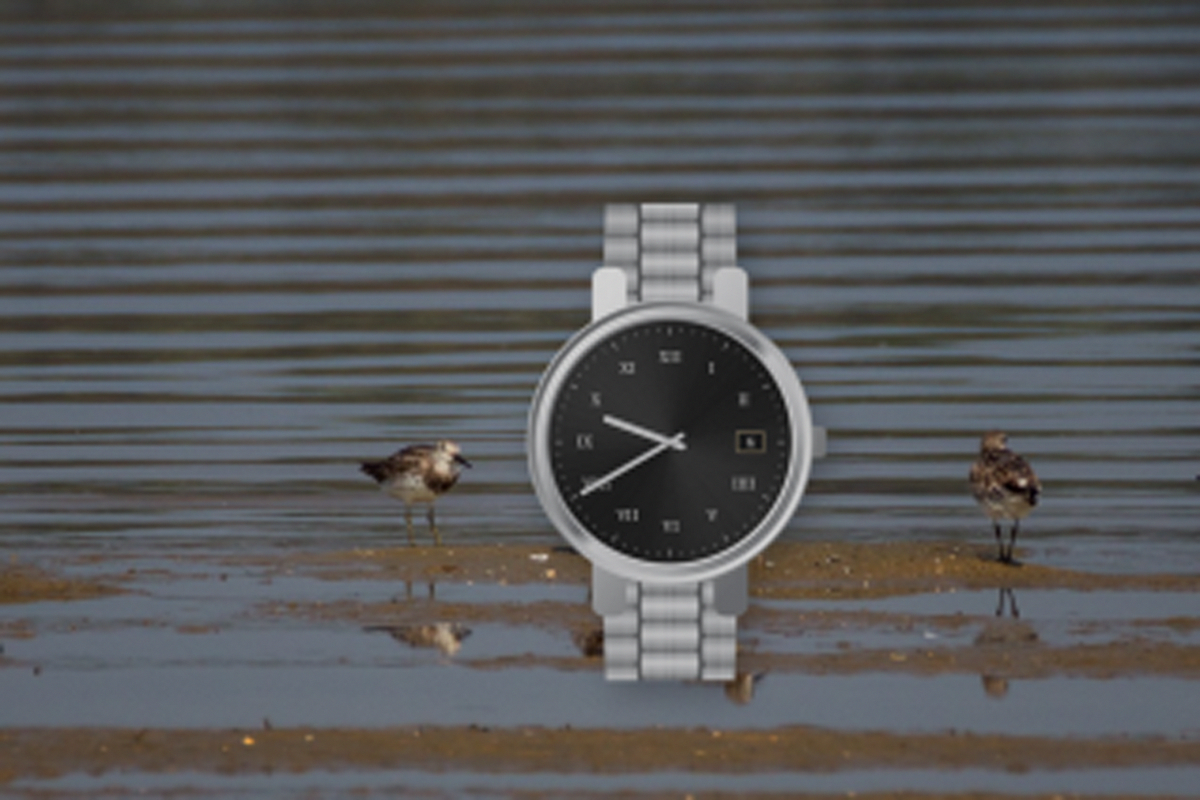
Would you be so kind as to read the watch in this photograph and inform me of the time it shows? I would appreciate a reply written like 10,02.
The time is 9,40
